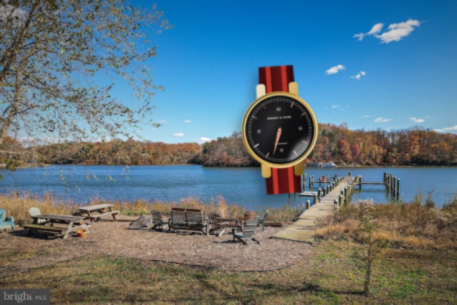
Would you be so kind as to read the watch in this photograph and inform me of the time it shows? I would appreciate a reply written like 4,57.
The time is 6,33
